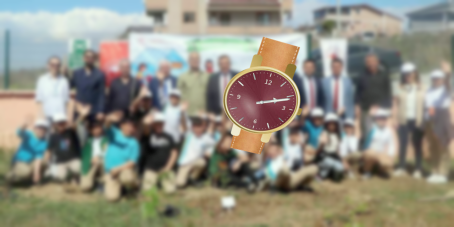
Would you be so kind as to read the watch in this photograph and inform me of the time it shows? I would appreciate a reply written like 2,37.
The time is 2,11
